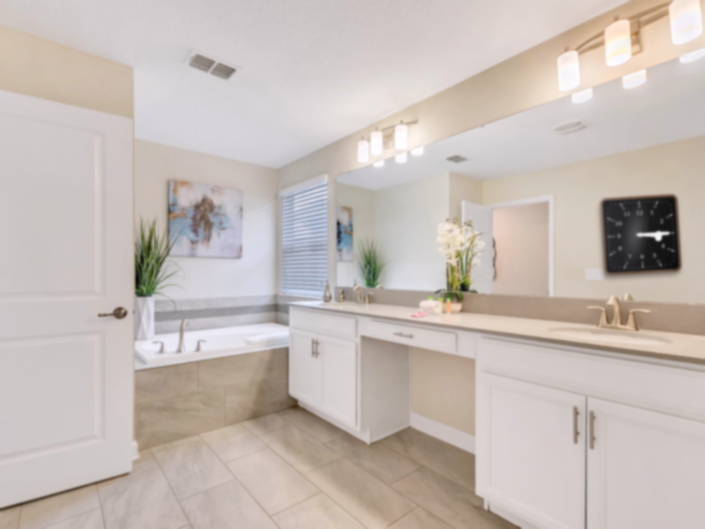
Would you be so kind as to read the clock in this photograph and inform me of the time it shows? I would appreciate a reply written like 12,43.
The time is 3,15
